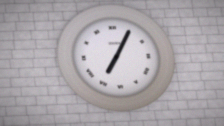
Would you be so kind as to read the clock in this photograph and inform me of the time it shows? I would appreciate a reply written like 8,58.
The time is 7,05
